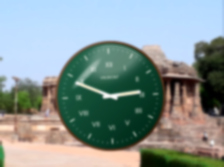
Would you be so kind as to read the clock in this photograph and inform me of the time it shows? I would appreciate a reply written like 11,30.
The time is 2,49
